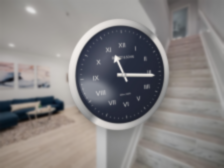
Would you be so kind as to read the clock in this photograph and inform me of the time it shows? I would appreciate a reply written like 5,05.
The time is 11,16
